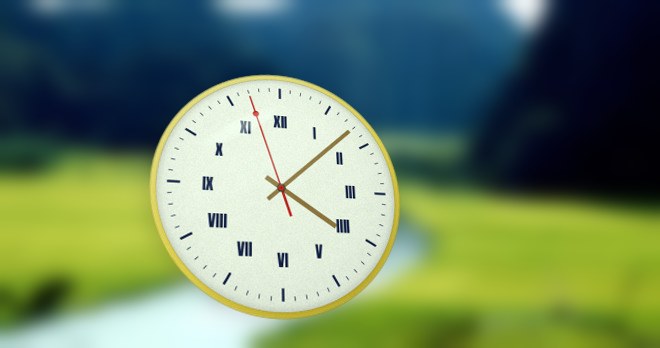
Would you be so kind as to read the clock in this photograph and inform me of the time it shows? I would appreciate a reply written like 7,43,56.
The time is 4,07,57
